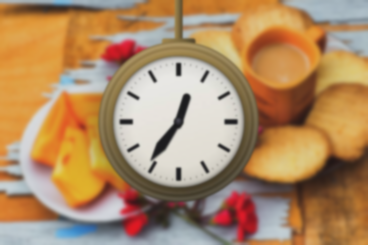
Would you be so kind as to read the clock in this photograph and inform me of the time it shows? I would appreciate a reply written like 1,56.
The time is 12,36
